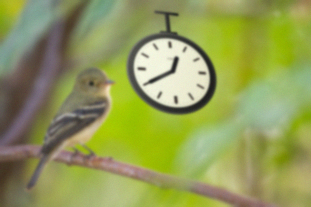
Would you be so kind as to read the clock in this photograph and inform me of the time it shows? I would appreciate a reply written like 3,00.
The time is 12,40
